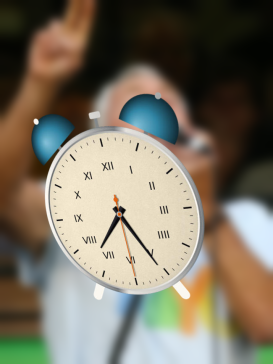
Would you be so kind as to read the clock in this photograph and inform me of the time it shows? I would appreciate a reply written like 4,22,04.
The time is 7,25,30
